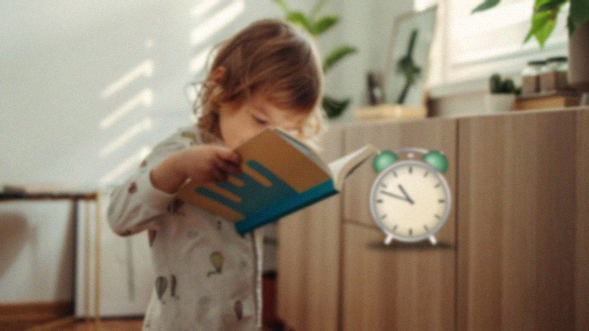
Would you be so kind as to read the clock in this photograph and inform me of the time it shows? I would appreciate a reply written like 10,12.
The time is 10,48
